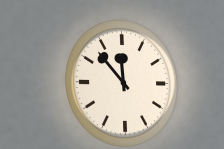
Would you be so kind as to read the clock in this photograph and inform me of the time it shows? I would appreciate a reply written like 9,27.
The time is 11,53
